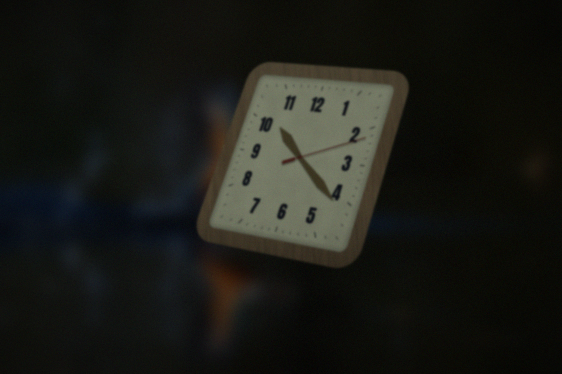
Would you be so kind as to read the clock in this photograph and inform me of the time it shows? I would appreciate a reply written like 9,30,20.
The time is 10,21,11
